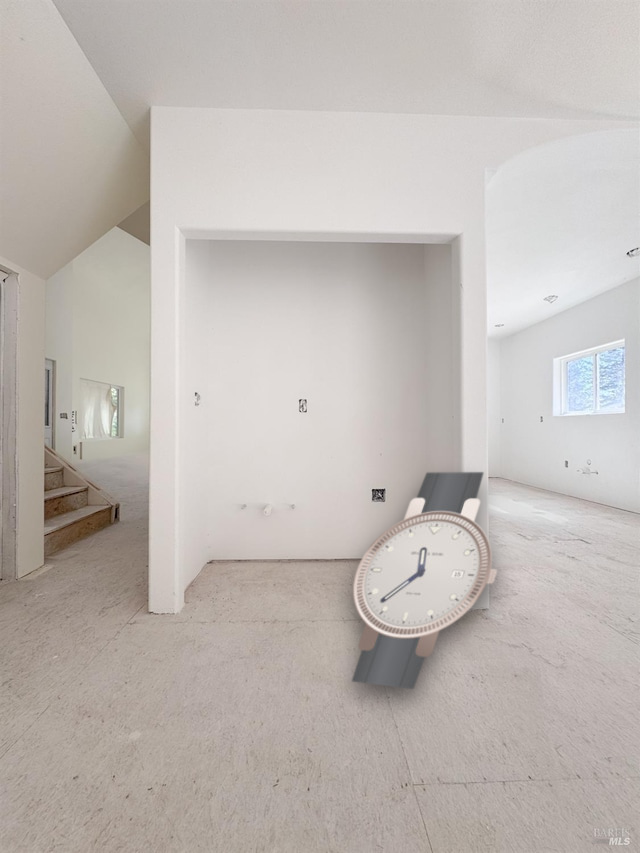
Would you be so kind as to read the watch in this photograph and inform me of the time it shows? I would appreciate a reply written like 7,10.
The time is 11,37
